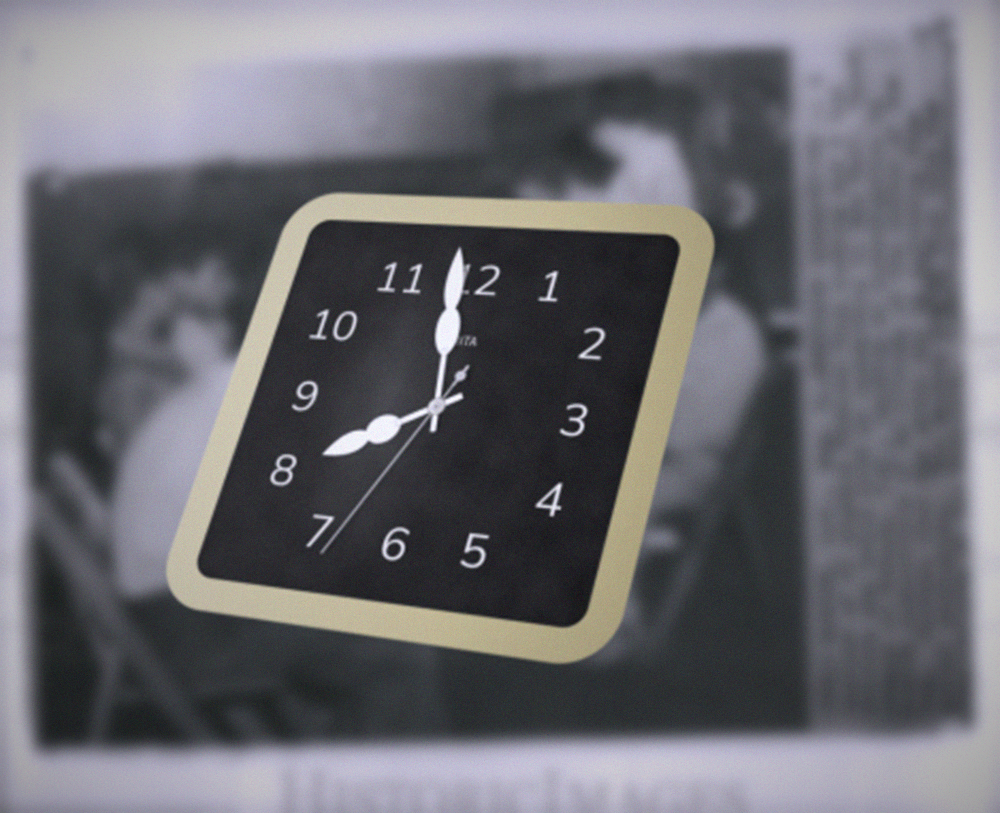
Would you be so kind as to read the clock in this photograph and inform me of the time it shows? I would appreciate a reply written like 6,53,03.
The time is 7,58,34
